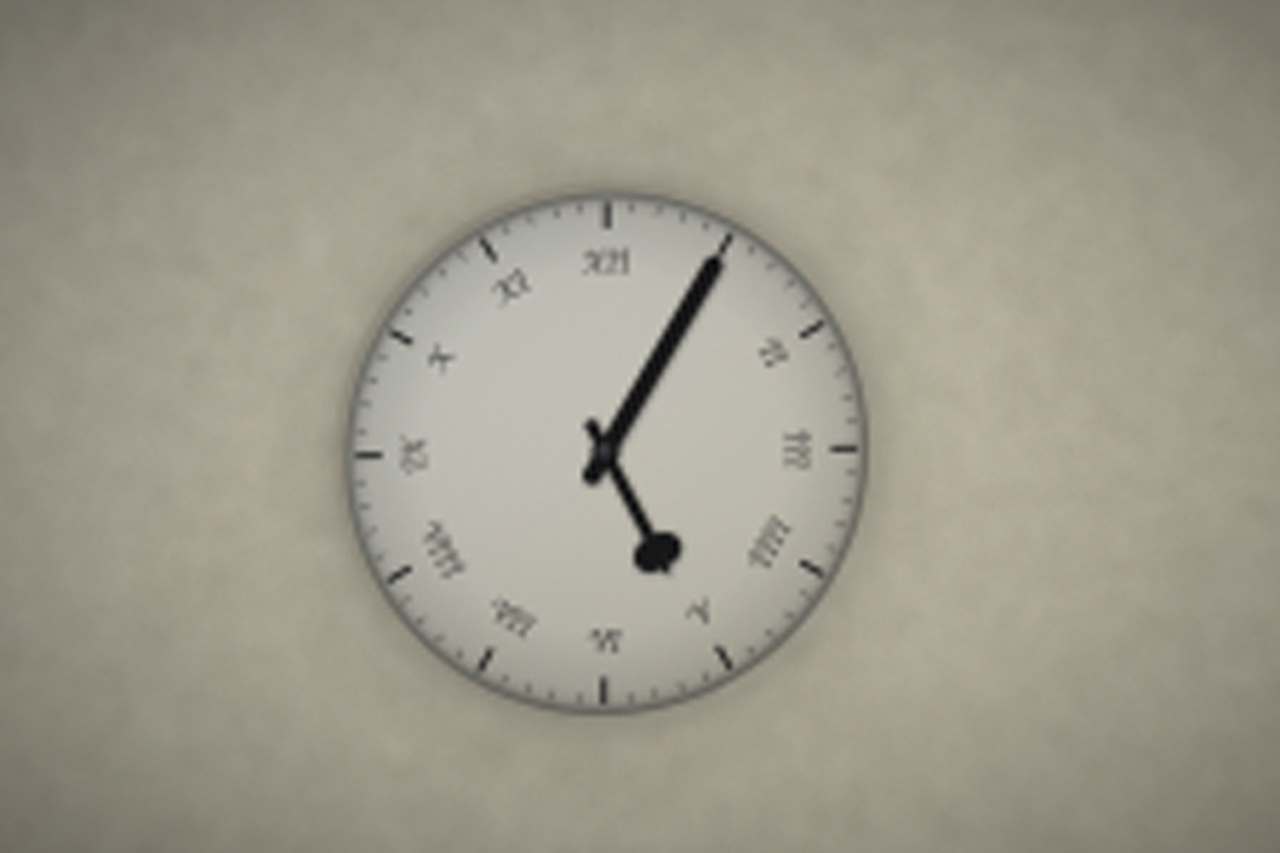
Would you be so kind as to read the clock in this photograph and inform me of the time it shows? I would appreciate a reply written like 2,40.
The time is 5,05
